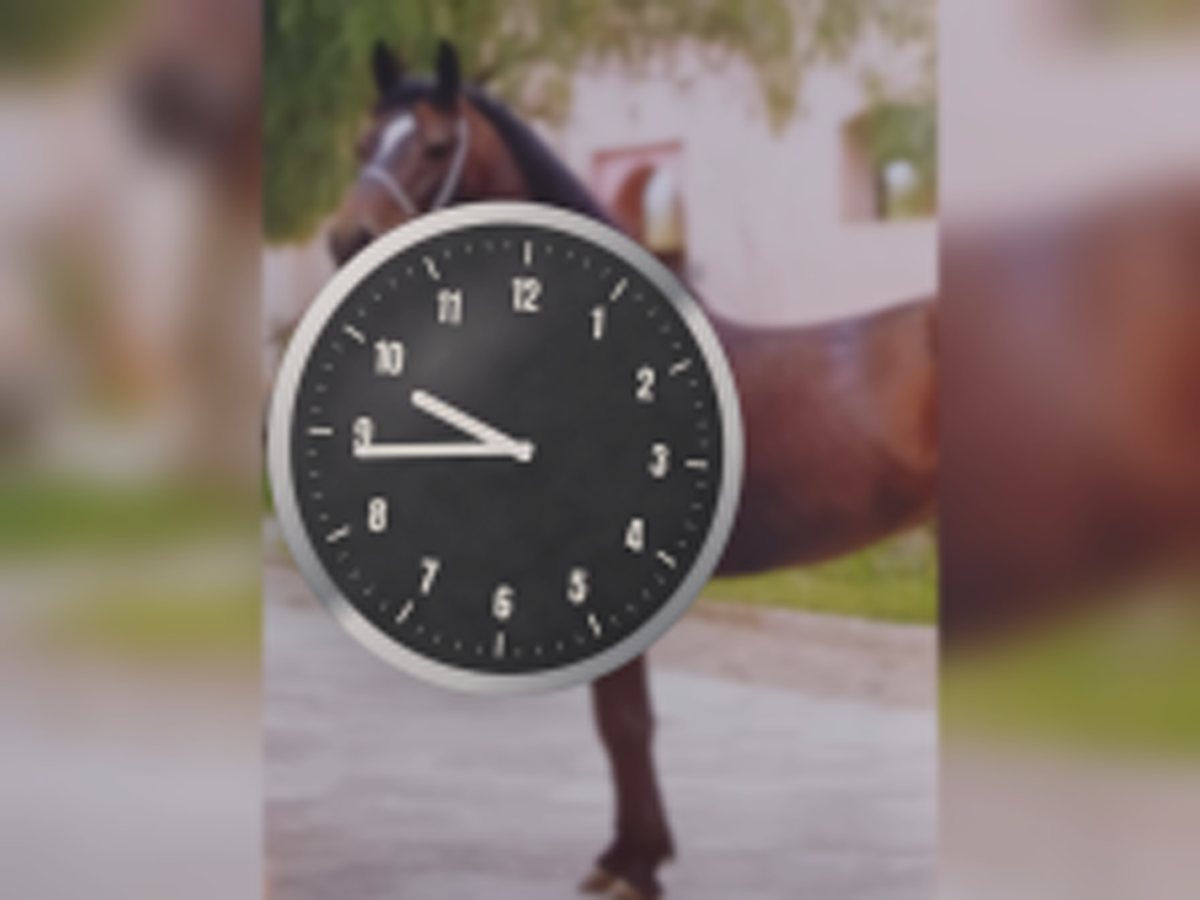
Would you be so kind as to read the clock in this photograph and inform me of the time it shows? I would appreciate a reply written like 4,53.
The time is 9,44
